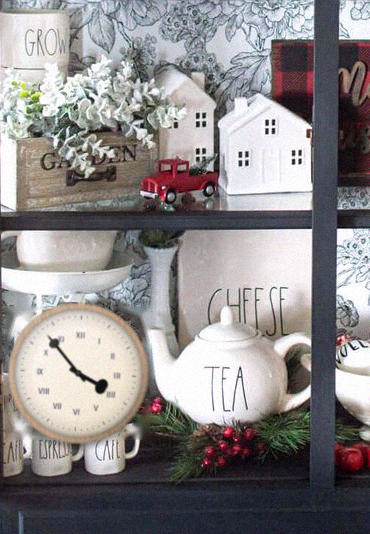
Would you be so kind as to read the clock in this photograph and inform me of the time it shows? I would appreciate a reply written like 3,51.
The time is 3,53
